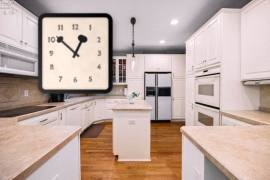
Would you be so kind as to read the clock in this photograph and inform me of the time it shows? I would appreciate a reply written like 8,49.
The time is 12,52
